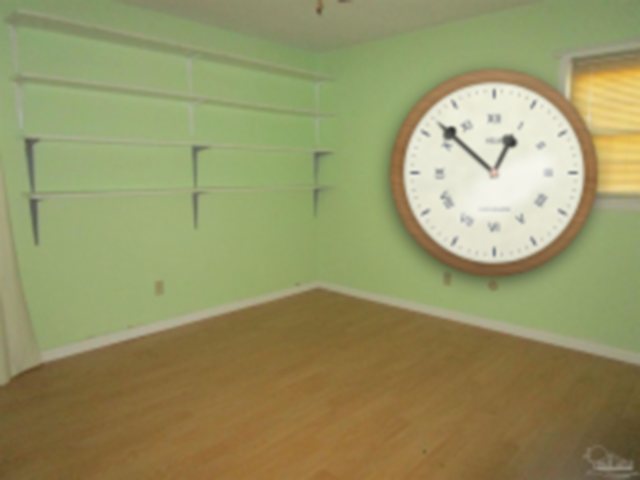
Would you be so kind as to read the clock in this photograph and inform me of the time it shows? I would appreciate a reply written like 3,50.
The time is 12,52
